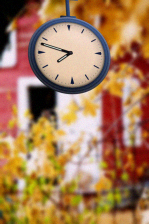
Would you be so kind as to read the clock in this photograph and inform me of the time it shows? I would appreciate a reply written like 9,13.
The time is 7,48
